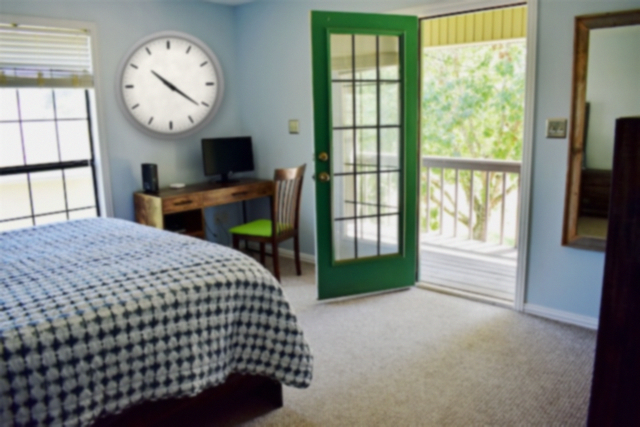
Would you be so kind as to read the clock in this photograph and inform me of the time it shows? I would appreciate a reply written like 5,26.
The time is 10,21
